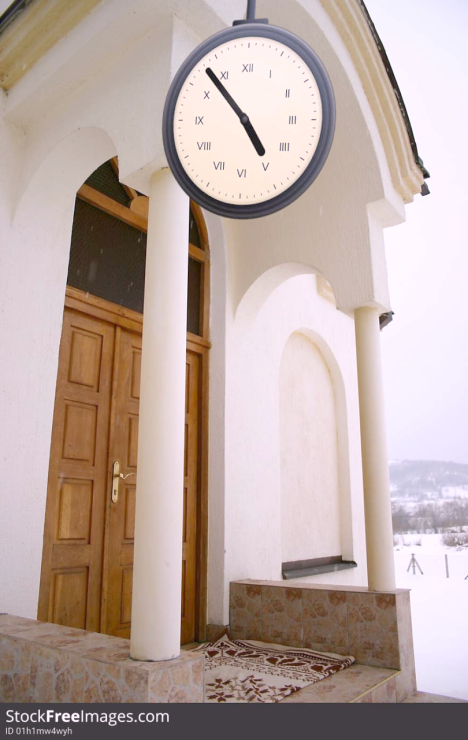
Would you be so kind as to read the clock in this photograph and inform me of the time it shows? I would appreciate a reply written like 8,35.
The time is 4,53
